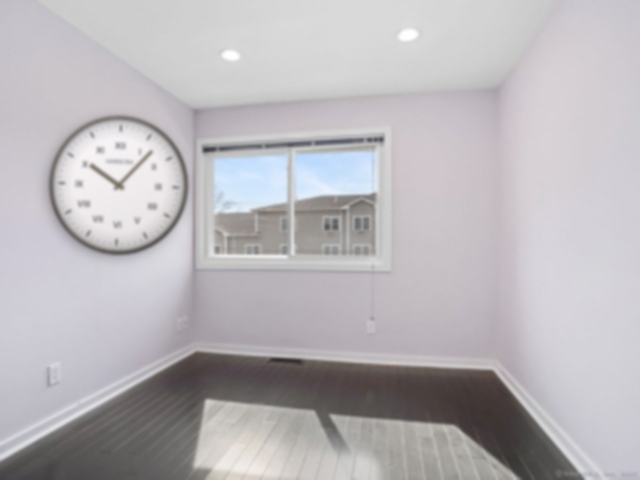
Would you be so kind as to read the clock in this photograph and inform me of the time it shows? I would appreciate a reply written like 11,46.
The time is 10,07
